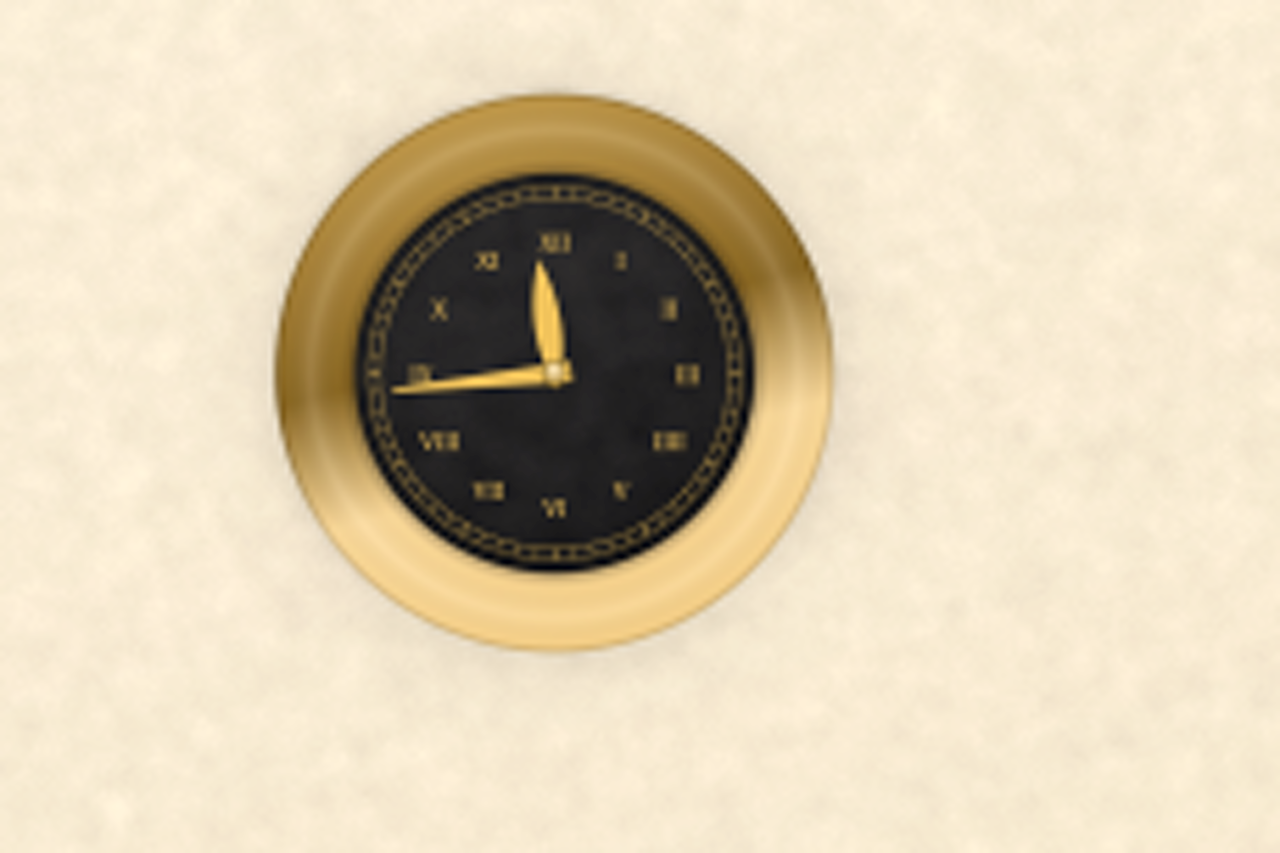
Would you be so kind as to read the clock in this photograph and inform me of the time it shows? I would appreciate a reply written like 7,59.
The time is 11,44
